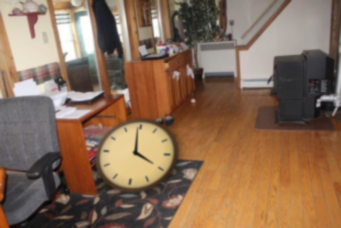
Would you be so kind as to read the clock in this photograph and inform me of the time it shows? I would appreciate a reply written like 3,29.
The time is 3,59
